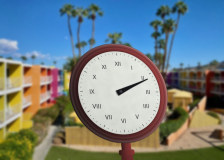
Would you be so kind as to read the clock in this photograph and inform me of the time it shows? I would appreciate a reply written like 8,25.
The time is 2,11
